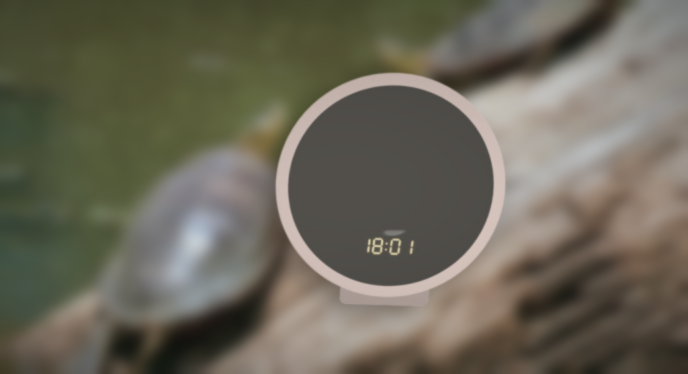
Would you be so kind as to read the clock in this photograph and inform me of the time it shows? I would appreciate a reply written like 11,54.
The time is 18,01
